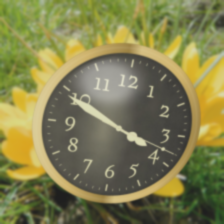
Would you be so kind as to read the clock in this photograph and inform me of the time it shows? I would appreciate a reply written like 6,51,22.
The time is 3,49,18
